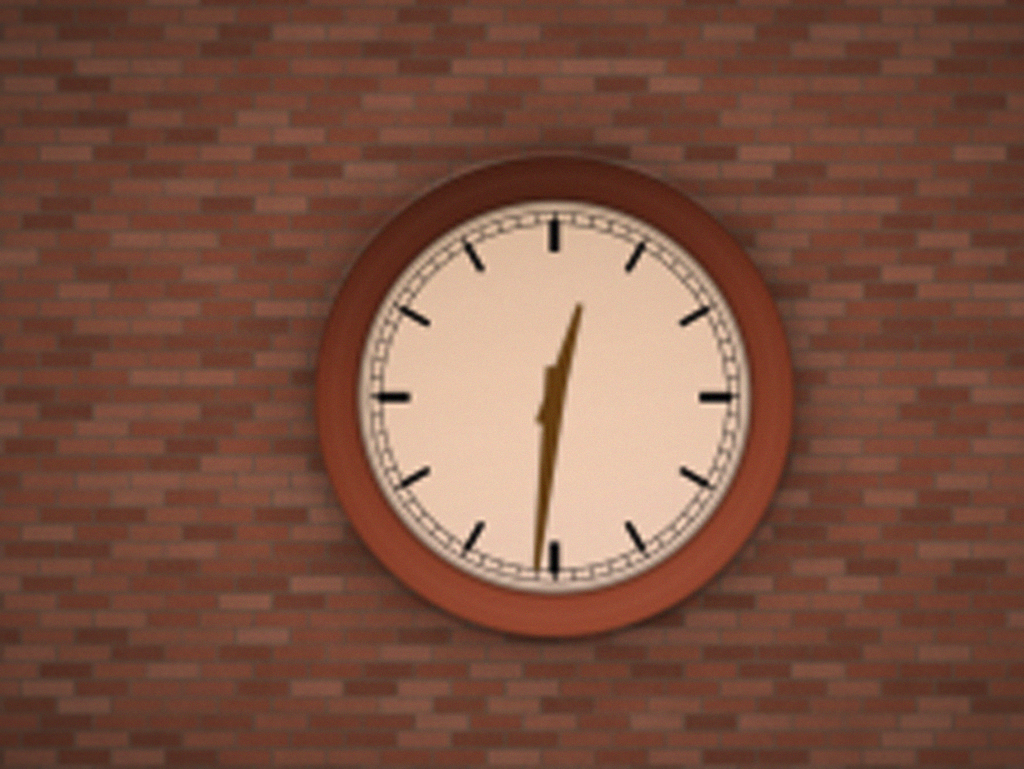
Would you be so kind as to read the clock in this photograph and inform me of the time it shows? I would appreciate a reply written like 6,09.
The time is 12,31
